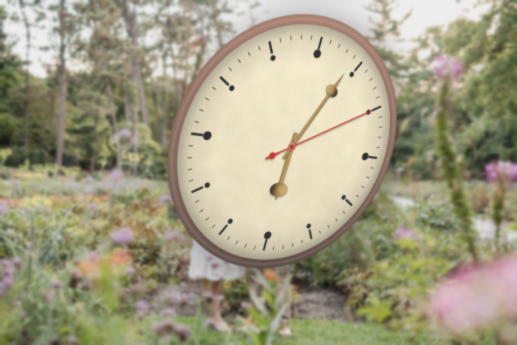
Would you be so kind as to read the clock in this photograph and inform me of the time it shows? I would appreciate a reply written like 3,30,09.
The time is 6,04,10
